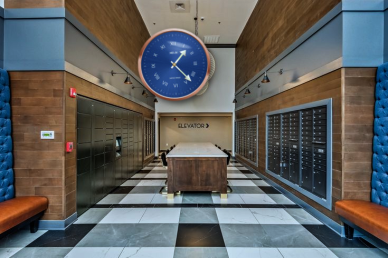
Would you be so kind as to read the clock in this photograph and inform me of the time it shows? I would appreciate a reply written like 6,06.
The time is 1,23
